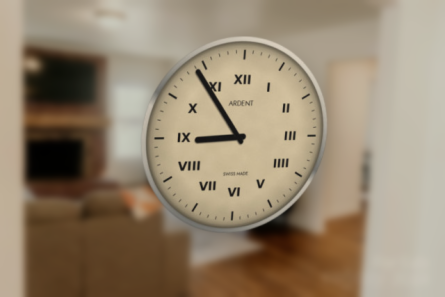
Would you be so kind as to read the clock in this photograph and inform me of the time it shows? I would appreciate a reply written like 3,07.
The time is 8,54
